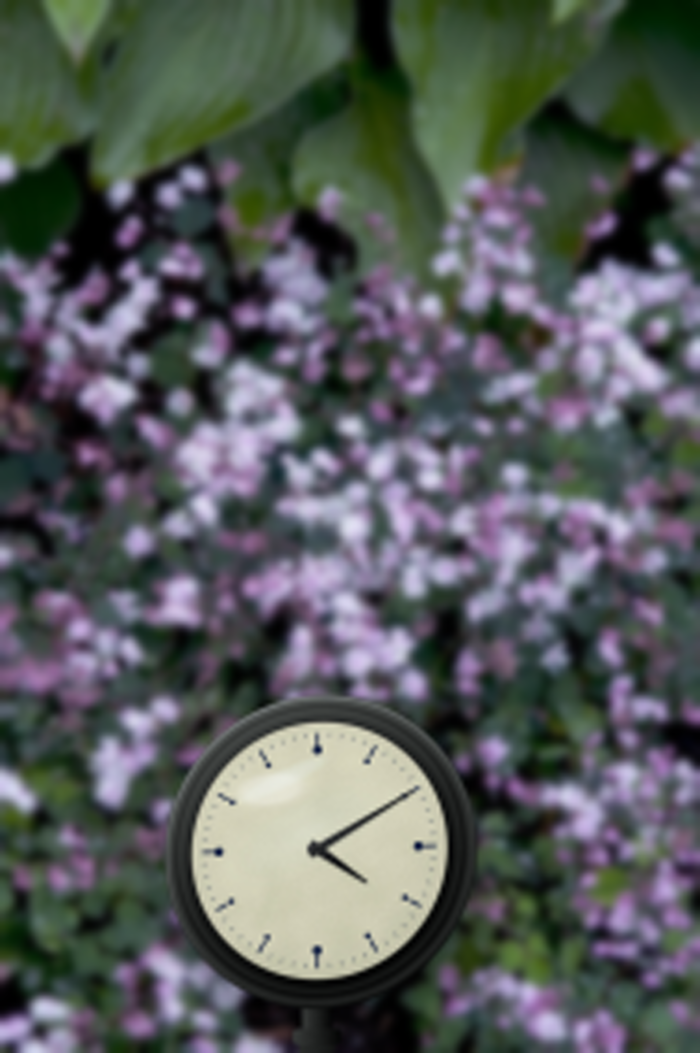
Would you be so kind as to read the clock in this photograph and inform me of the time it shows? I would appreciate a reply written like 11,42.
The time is 4,10
